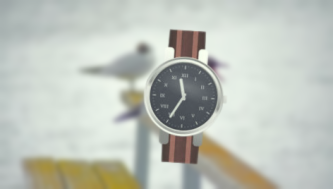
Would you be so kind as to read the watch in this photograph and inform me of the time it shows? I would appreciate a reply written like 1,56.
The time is 11,35
